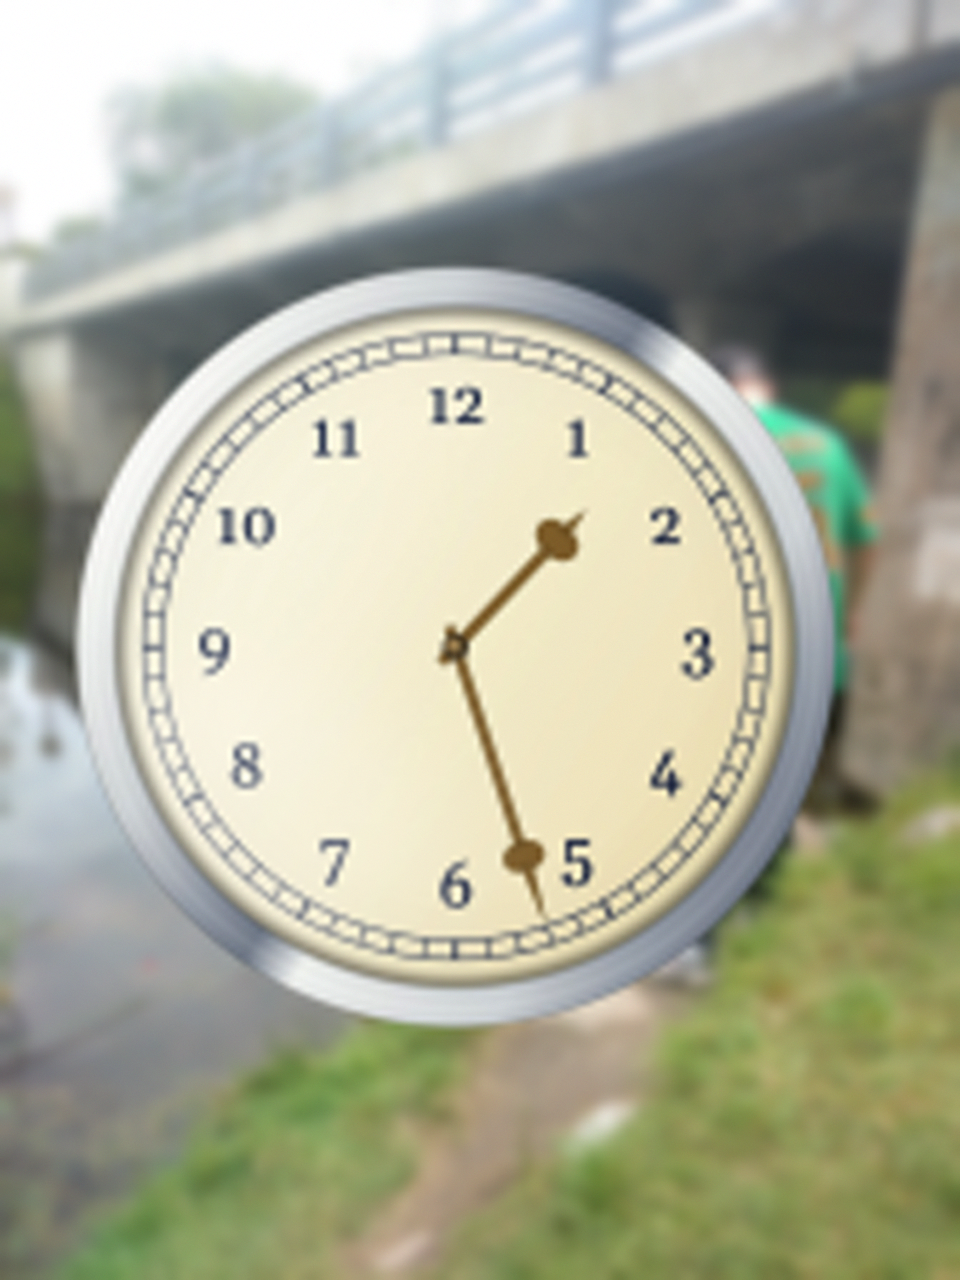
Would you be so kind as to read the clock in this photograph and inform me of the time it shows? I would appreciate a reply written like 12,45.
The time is 1,27
